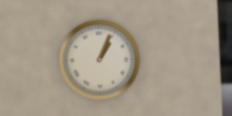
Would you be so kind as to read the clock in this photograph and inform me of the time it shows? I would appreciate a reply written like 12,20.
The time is 1,04
